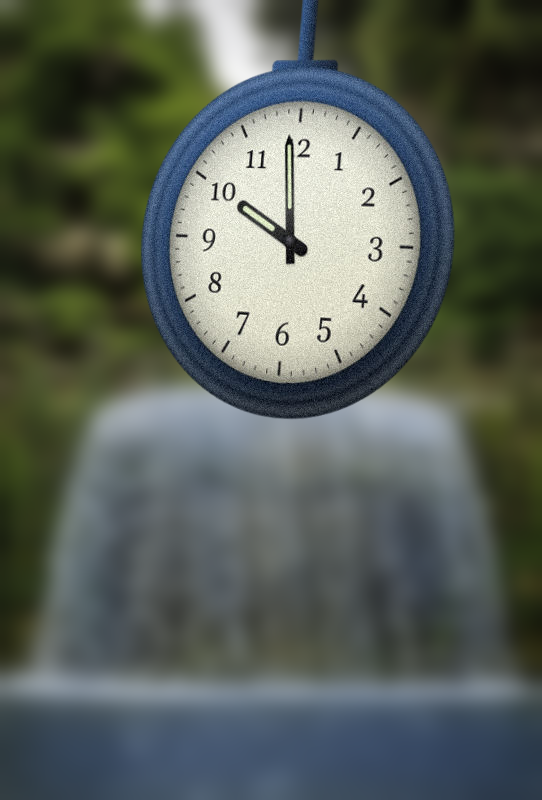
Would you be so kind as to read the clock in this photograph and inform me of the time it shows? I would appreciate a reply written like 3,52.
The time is 9,59
